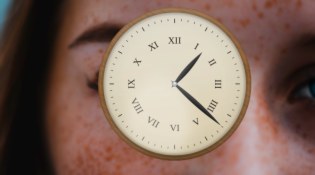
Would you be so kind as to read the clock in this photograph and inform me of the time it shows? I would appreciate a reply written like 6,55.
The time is 1,22
